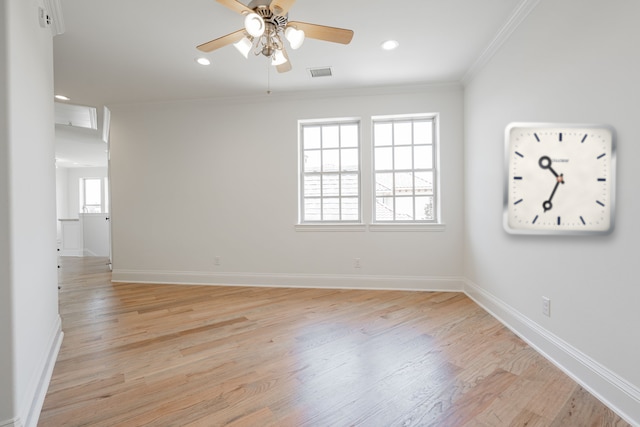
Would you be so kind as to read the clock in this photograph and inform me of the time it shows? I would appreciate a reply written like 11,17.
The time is 10,34
